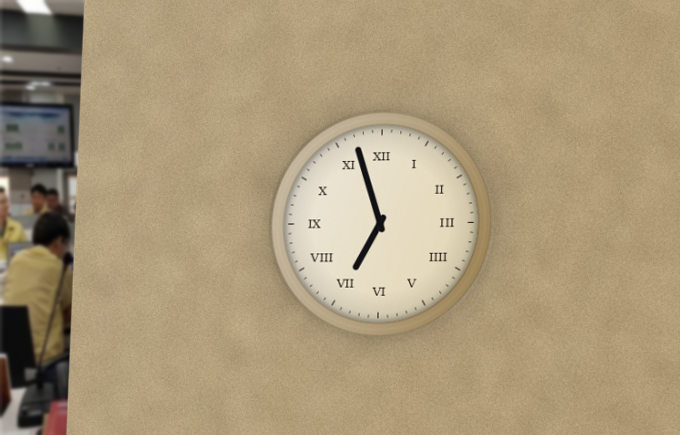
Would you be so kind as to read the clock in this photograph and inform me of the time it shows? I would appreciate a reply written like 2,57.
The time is 6,57
